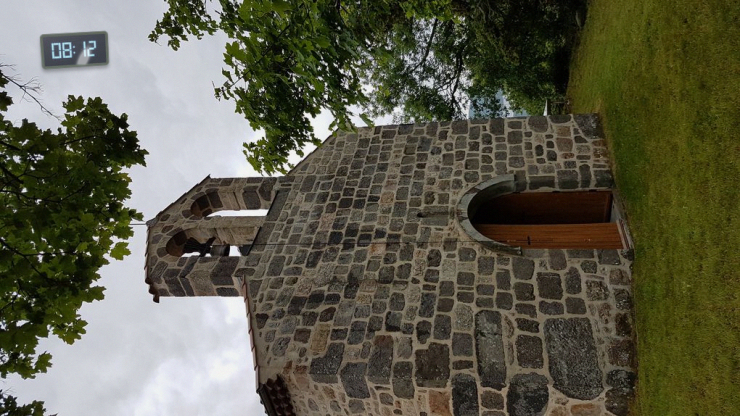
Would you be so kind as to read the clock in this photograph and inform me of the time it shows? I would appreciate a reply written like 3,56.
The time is 8,12
